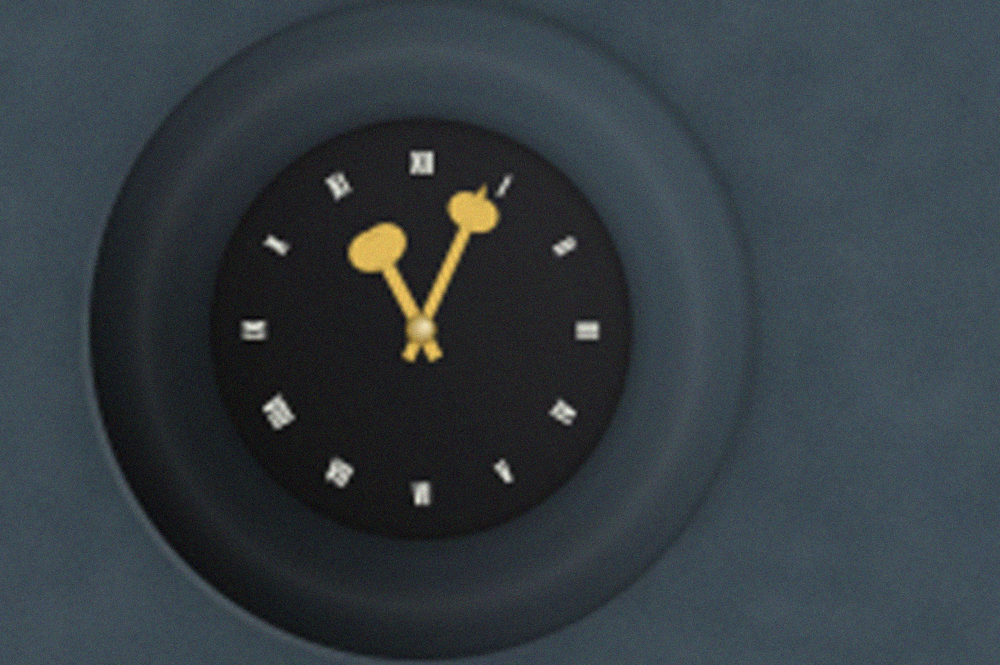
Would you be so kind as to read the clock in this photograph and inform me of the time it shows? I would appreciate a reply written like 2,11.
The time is 11,04
